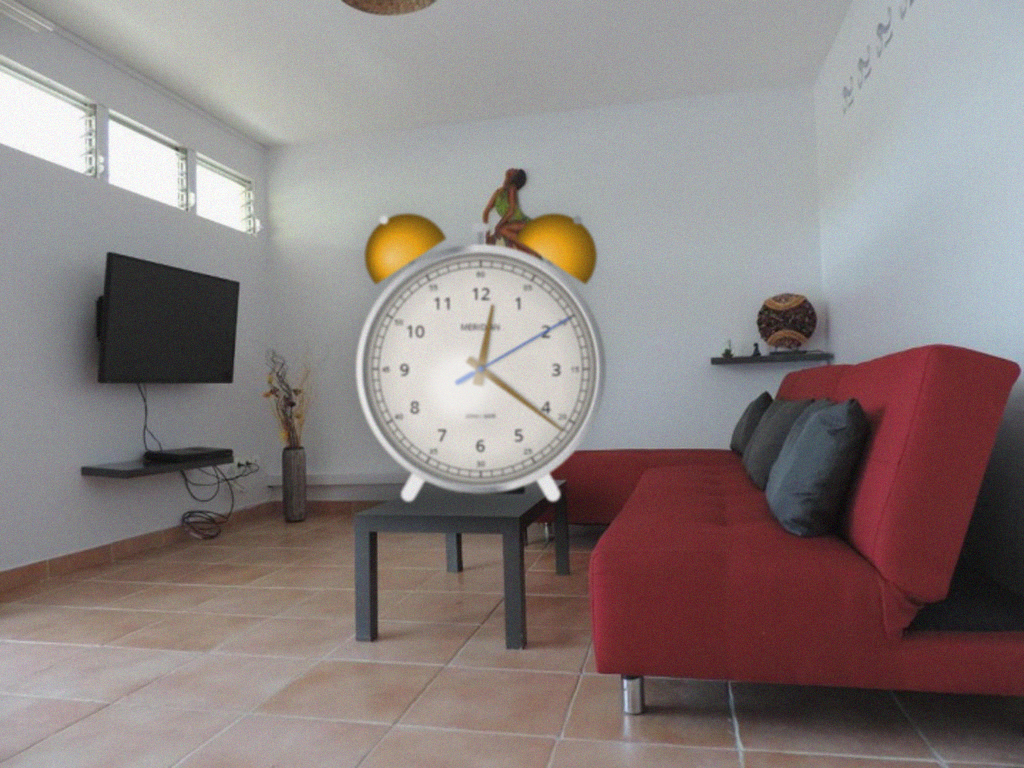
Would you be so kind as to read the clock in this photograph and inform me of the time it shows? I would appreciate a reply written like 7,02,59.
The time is 12,21,10
